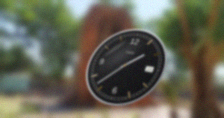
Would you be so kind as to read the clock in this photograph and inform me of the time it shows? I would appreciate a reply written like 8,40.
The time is 1,37
